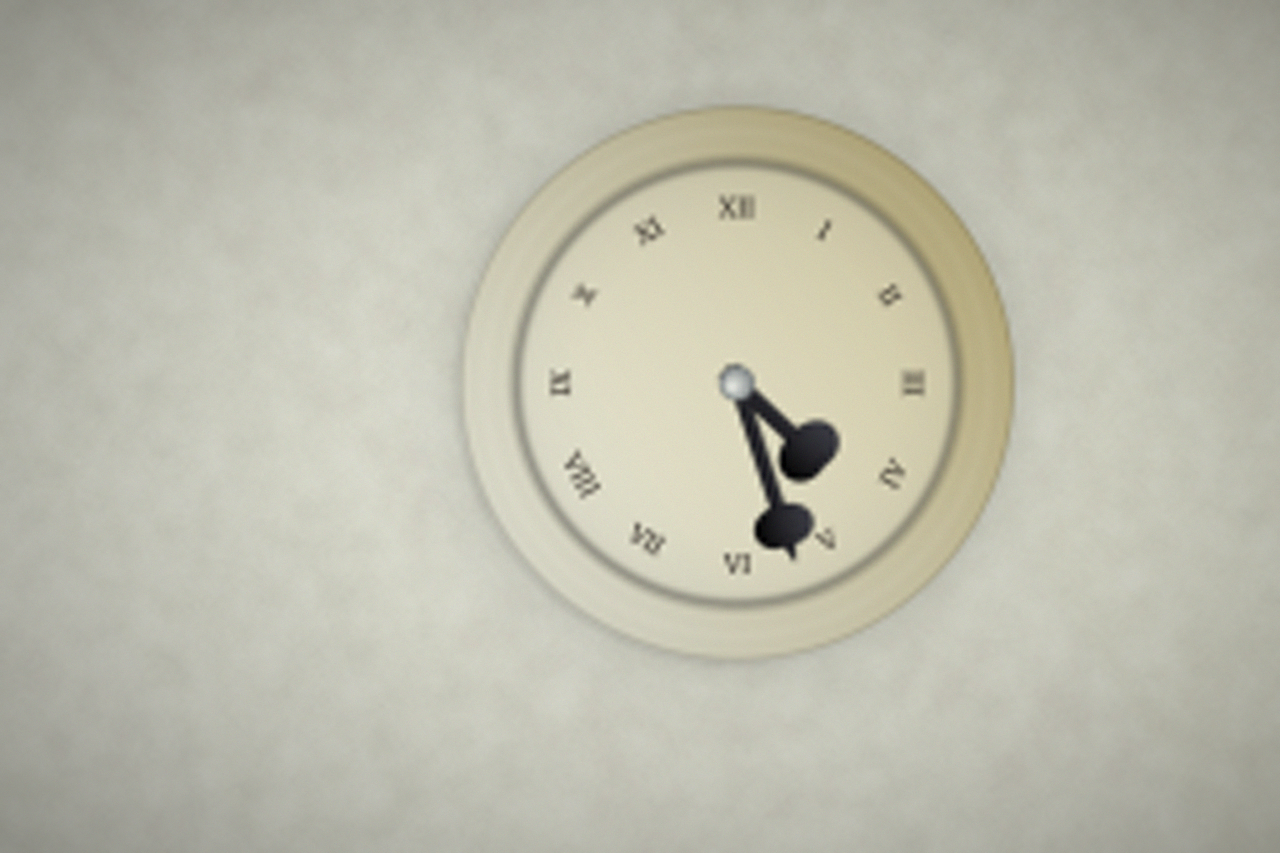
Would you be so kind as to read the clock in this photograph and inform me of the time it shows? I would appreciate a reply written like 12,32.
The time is 4,27
